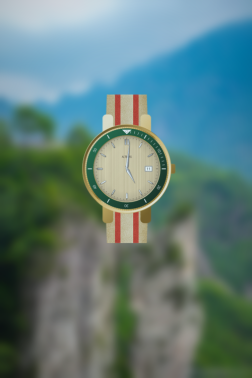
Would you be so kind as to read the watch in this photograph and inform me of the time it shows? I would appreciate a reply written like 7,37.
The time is 5,01
